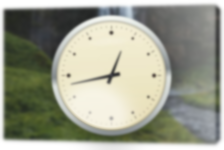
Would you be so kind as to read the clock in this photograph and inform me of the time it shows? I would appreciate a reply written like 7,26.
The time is 12,43
